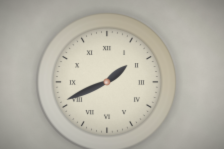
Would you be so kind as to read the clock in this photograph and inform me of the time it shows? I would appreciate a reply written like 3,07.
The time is 1,41
